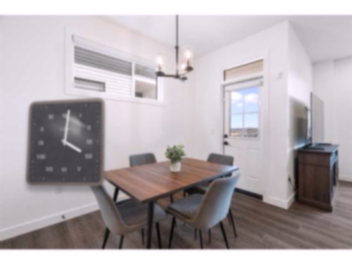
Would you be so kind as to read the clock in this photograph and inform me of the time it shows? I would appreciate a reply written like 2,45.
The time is 4,01
